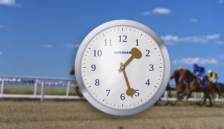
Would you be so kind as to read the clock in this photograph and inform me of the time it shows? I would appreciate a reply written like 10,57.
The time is 1,27
